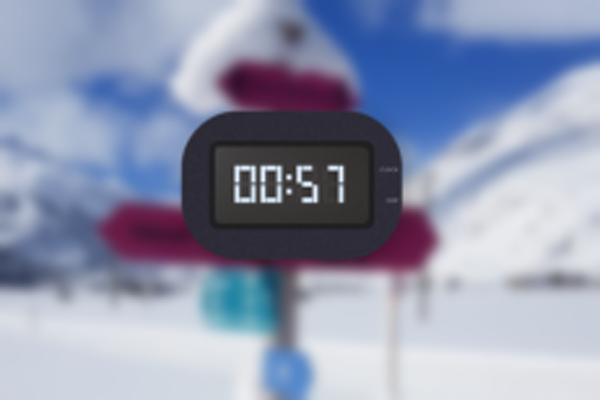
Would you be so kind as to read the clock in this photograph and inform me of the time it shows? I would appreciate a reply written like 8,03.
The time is 0,57
